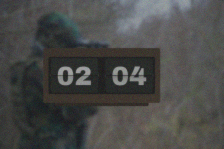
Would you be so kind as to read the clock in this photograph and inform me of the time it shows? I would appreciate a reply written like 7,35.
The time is 2,04
